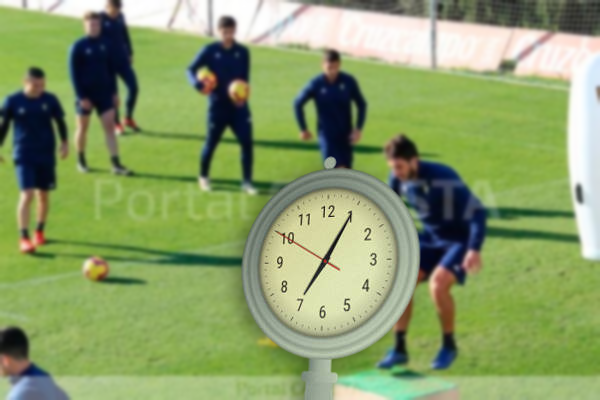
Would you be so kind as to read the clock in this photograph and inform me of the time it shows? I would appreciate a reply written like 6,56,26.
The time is 7,04,50
